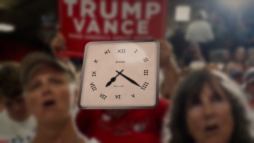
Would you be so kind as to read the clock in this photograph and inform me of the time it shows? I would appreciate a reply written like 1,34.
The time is 7,21
